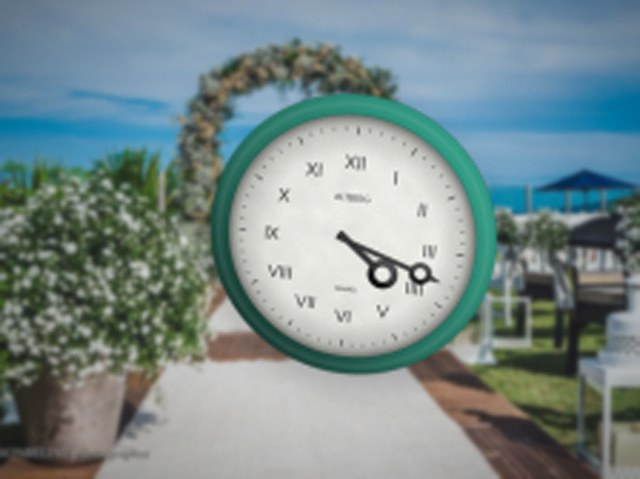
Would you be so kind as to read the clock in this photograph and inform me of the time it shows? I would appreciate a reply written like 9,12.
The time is 4,18
